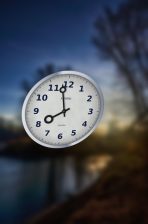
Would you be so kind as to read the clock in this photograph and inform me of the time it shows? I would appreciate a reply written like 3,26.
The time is 7,58
